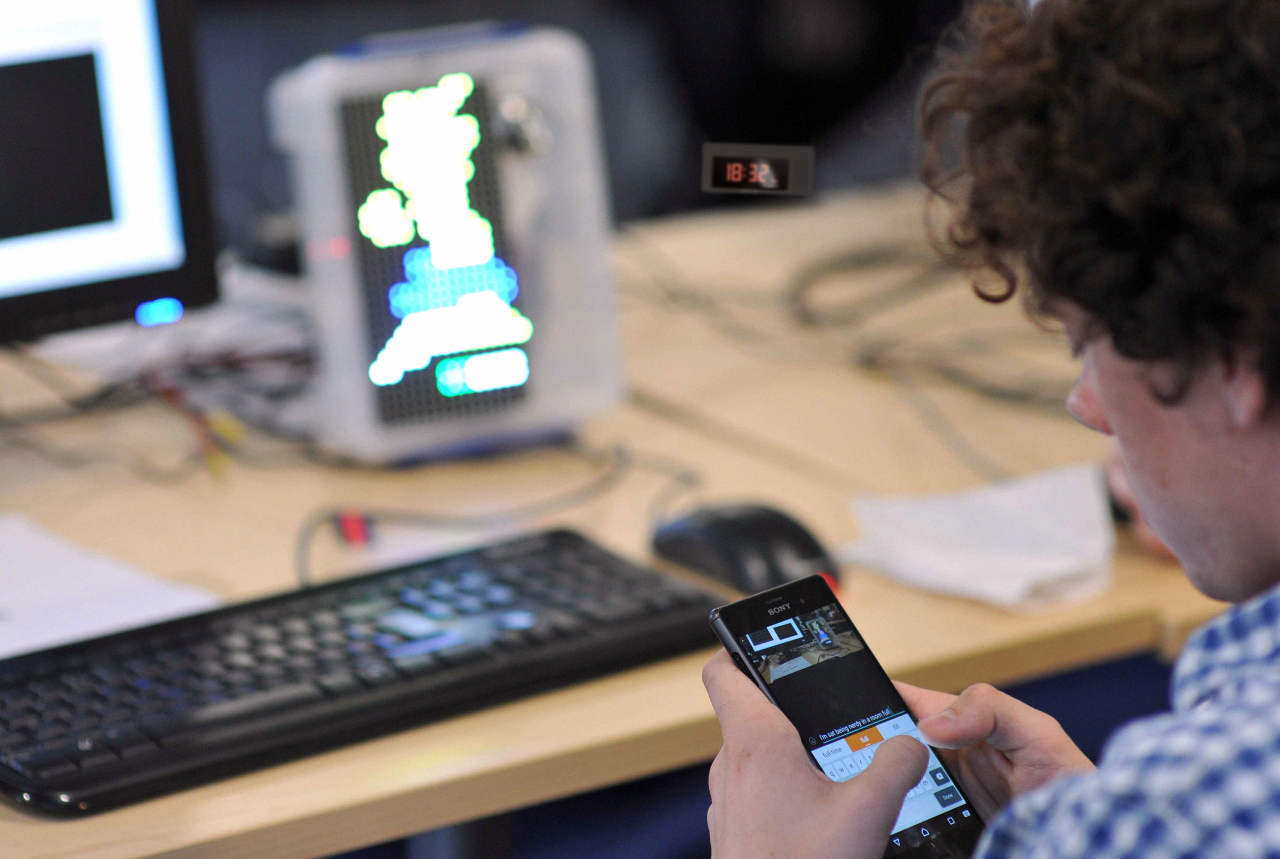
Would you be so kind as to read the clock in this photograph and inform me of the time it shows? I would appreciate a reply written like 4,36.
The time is 18,32
